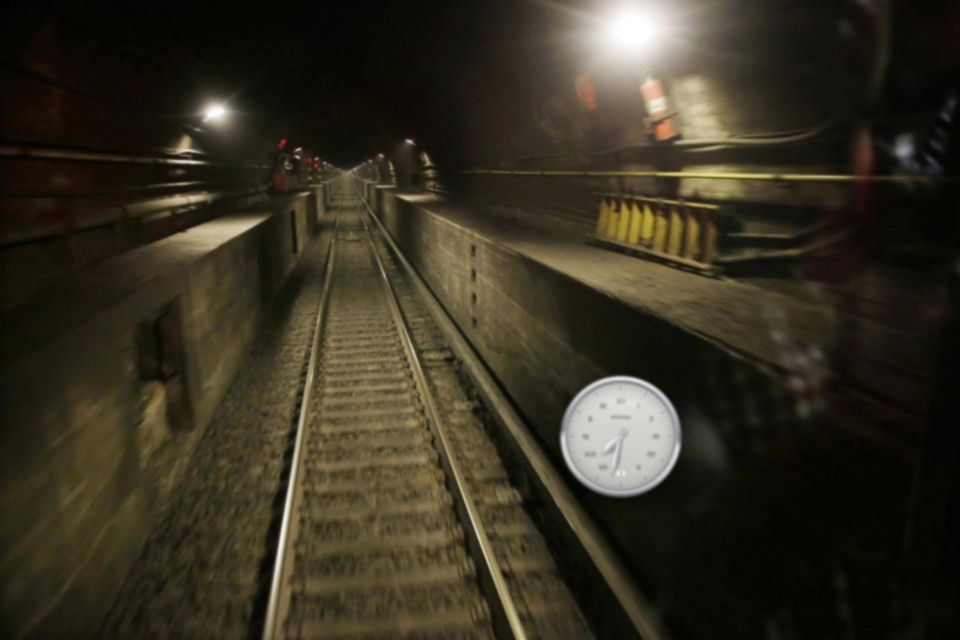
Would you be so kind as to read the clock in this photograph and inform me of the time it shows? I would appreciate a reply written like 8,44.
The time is 7,32
